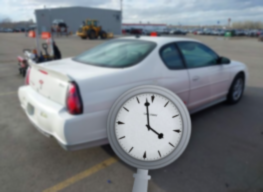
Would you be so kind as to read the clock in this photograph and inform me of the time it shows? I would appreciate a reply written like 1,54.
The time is 3,58
